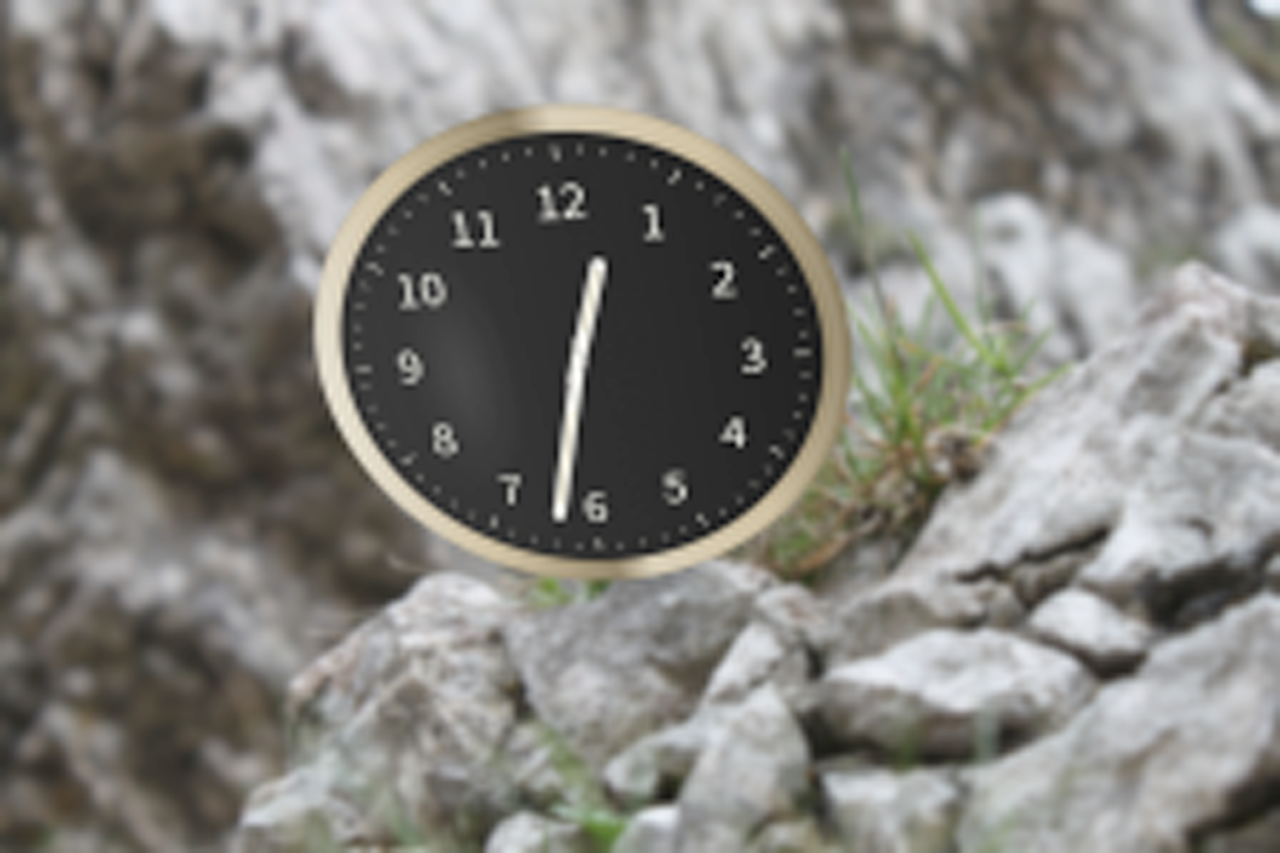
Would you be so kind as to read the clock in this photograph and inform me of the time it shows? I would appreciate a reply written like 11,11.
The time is 12,32
